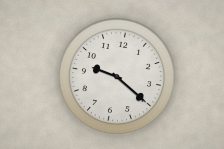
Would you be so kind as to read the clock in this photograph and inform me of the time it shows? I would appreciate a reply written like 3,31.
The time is 9,20
